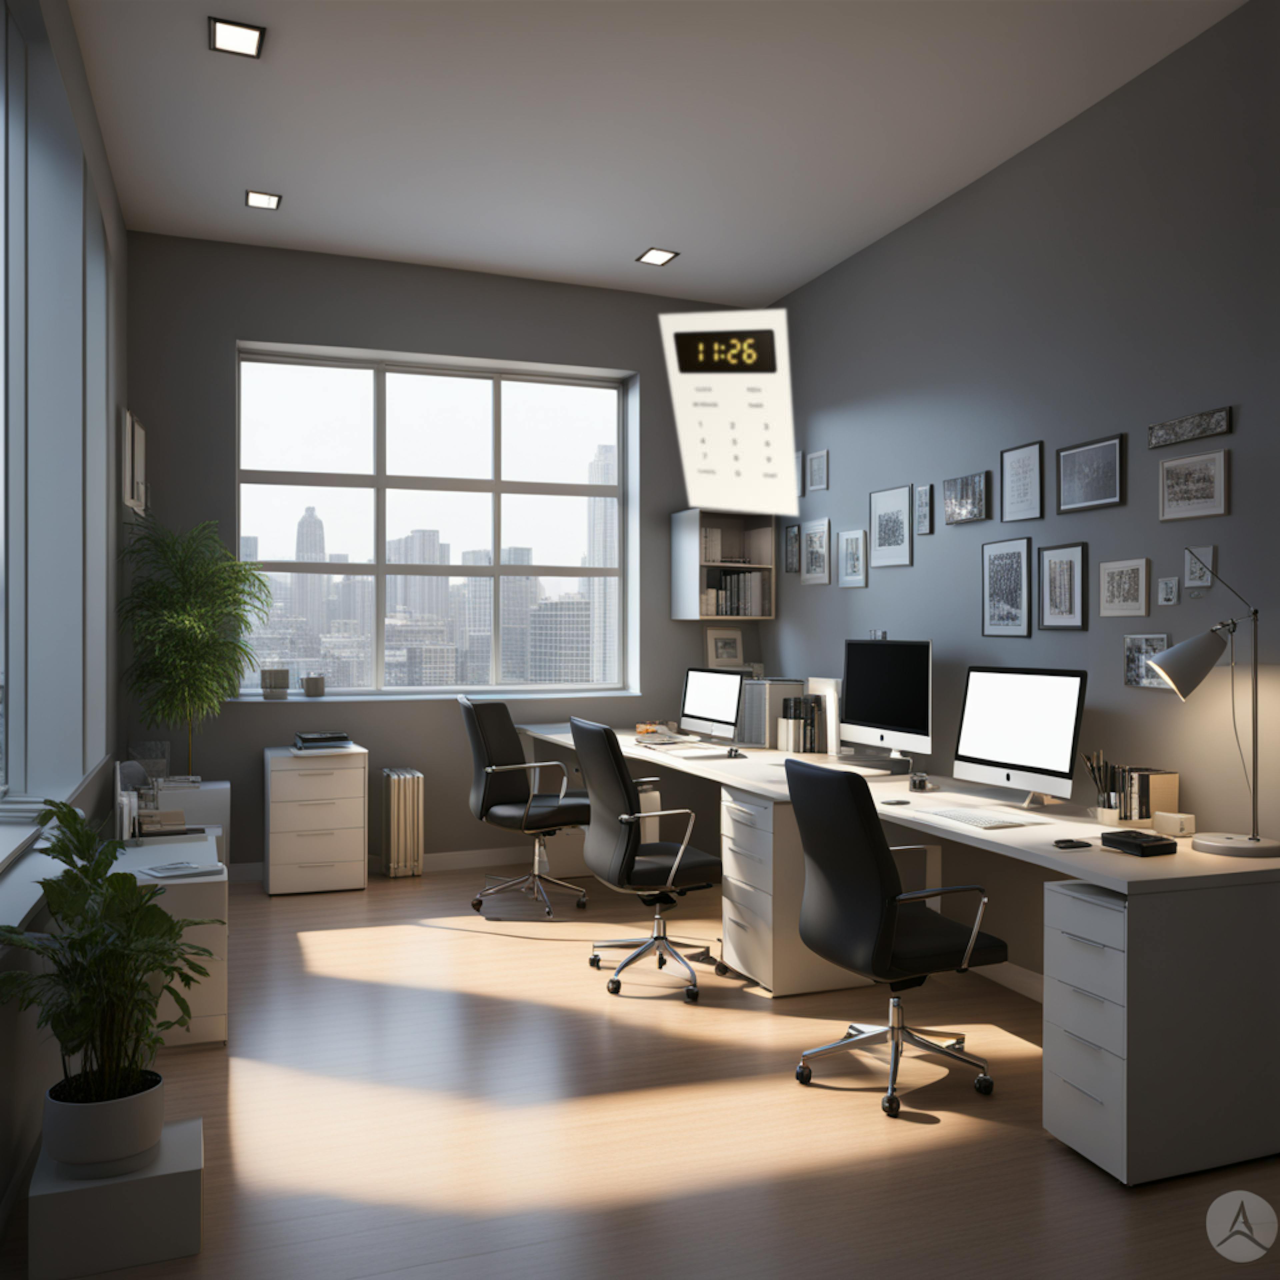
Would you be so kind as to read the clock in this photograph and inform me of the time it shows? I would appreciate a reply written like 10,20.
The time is 11,26
